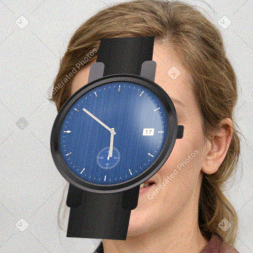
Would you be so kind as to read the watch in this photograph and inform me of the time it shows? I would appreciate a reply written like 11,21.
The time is 5,51
